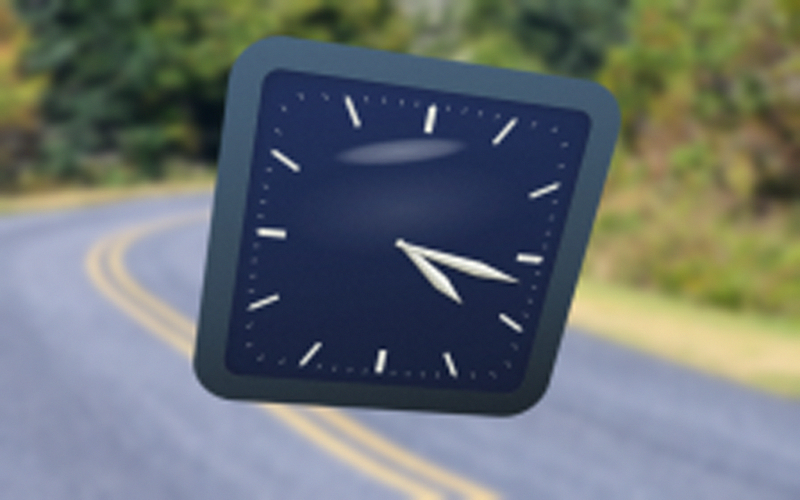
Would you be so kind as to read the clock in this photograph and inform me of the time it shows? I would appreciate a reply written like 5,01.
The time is 4,17
